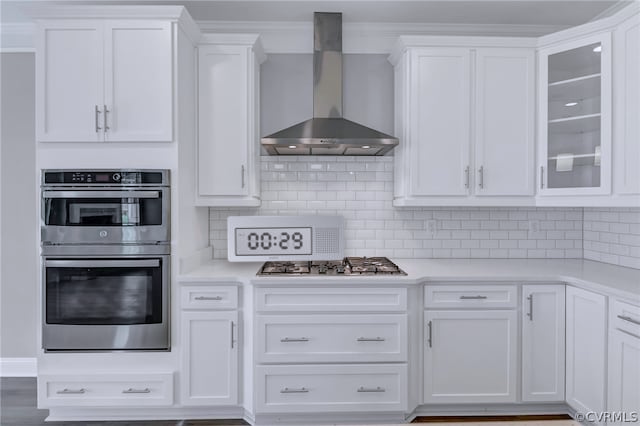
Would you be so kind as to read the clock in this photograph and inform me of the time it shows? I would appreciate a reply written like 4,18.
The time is 0,29
